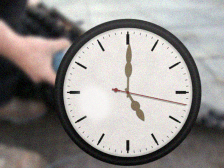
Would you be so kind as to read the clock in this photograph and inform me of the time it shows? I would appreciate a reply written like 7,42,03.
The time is 5,00,17
